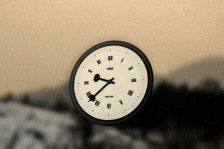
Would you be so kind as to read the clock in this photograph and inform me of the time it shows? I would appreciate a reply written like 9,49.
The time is 9,38
